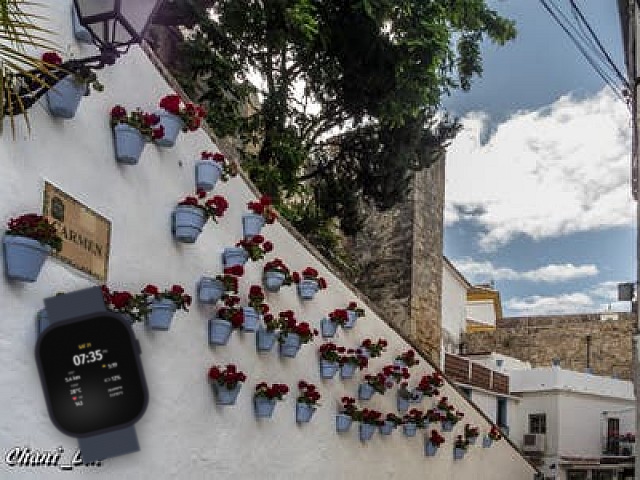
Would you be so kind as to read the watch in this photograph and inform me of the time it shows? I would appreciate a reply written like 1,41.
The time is 7,35
